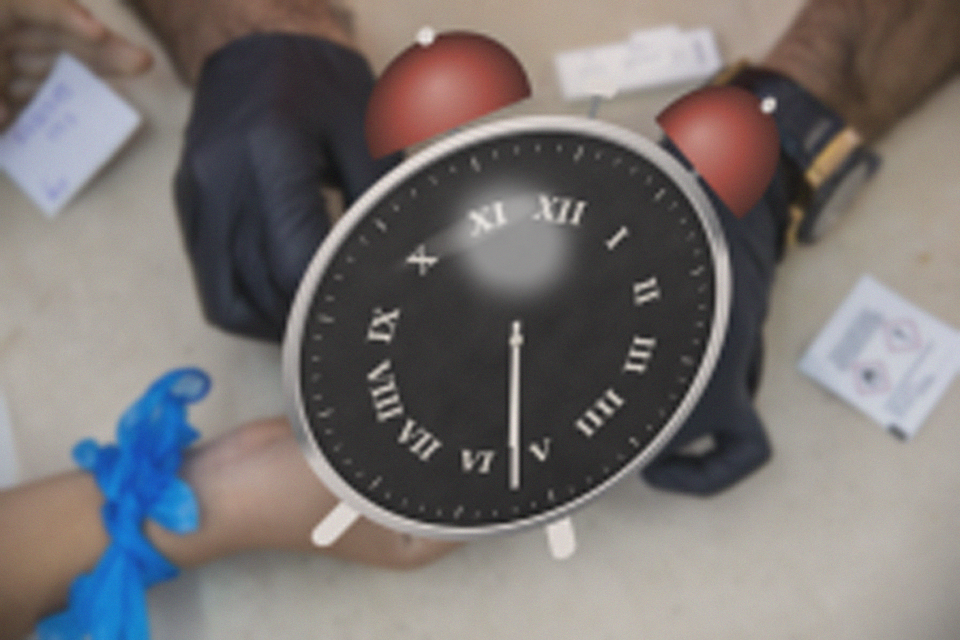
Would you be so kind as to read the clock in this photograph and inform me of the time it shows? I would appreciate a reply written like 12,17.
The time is 5,27
